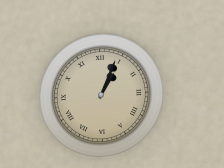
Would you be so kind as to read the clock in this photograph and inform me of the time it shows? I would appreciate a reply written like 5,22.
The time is 1,04
